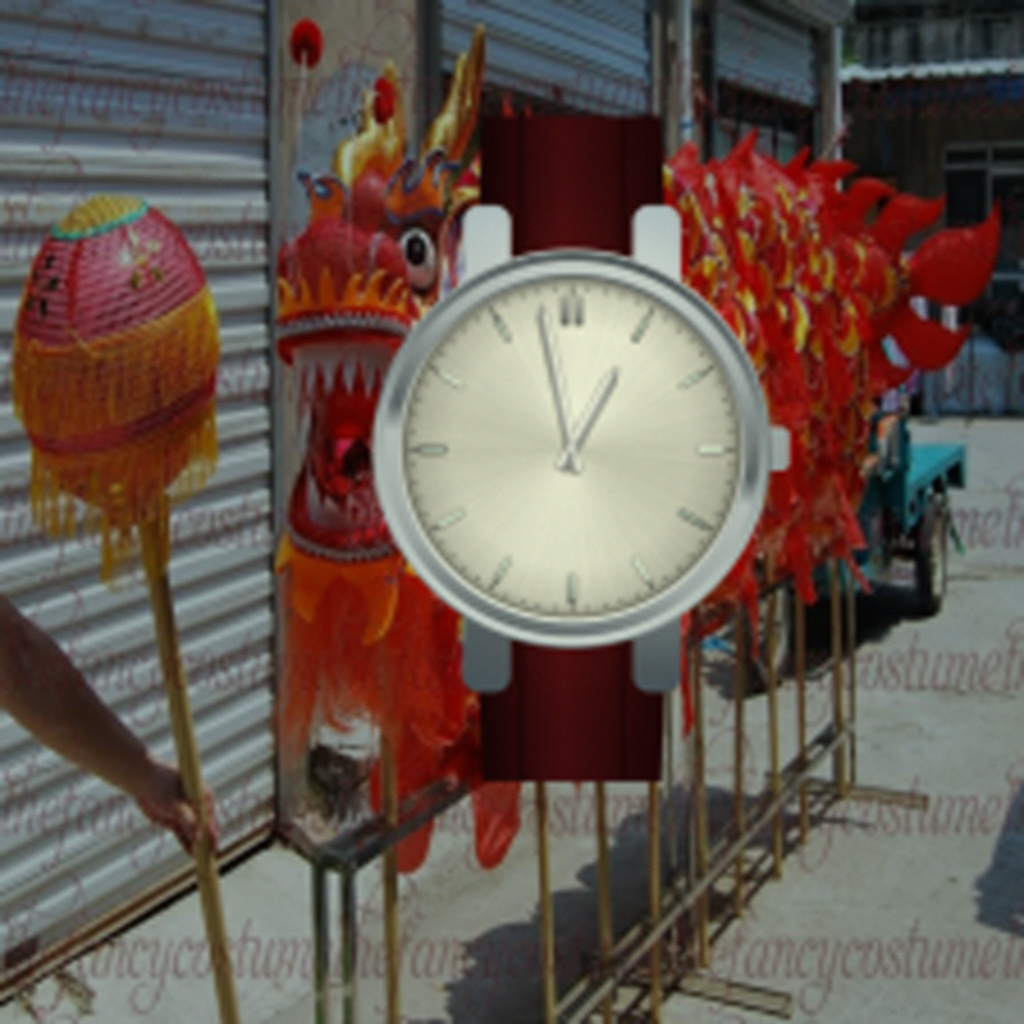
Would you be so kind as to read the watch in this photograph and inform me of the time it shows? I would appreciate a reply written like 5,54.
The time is 12,58
